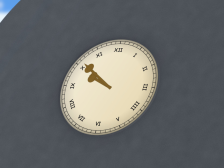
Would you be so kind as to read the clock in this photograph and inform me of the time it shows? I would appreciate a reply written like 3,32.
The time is 9,51
